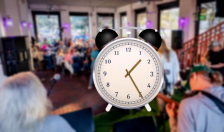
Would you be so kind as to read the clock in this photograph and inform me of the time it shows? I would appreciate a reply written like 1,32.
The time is 1,25
